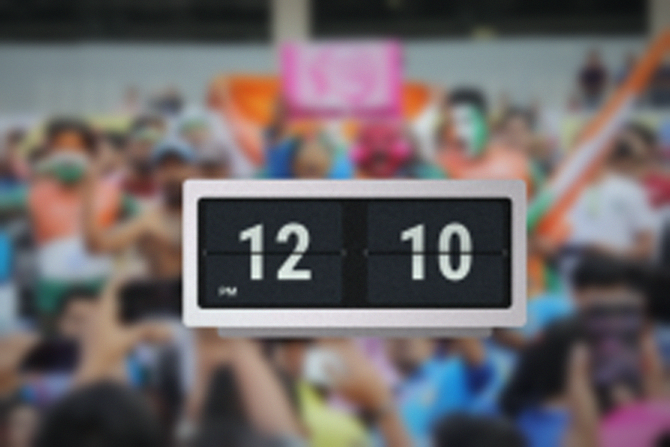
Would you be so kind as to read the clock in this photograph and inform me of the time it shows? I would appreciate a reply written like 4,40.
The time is 12,10
